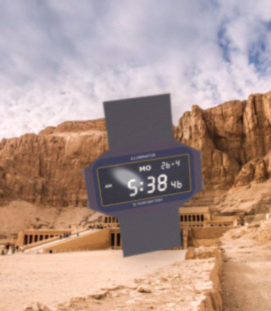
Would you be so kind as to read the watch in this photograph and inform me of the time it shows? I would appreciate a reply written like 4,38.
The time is 5,38
